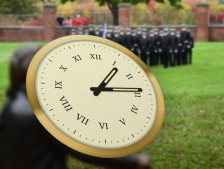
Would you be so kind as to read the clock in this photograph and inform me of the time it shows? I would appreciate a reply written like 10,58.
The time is 1,14
